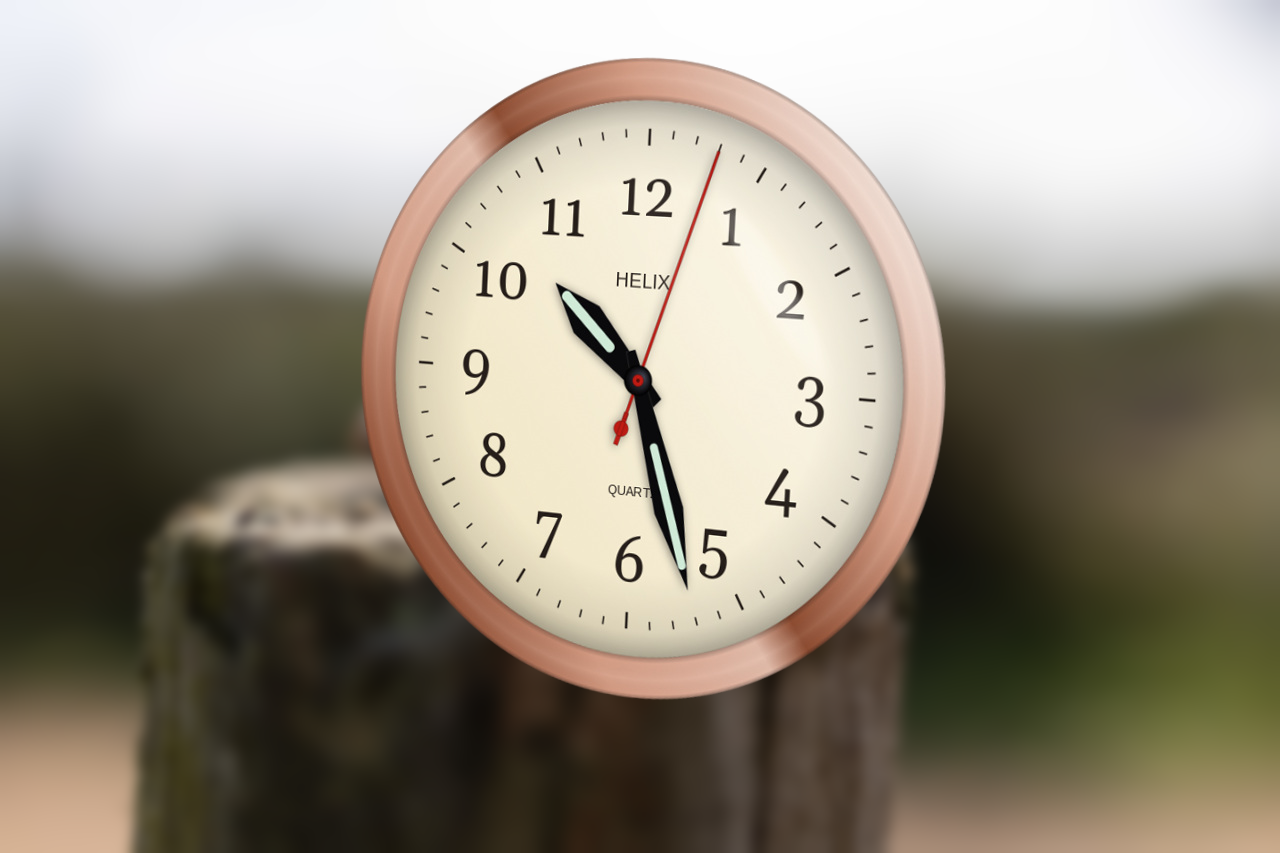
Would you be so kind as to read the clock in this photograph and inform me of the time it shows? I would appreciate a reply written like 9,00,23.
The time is 10,27,03
